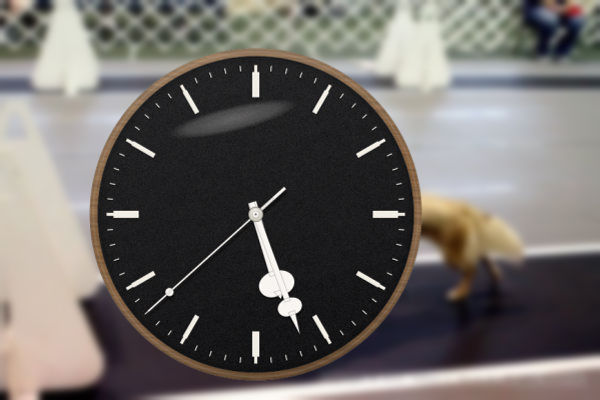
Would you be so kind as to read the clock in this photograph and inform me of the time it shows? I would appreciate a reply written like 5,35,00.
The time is 5,26,38
